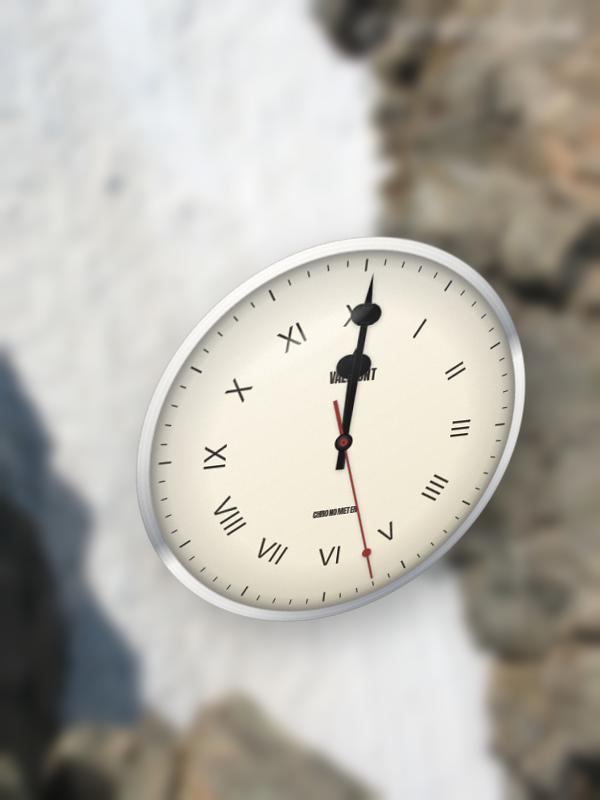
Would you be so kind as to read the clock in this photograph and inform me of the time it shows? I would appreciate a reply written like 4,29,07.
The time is 12,00,27
